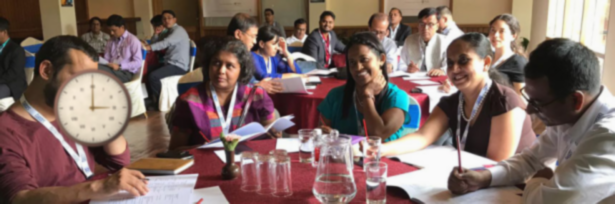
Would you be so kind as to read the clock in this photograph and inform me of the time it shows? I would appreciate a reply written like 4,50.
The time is 3,00
